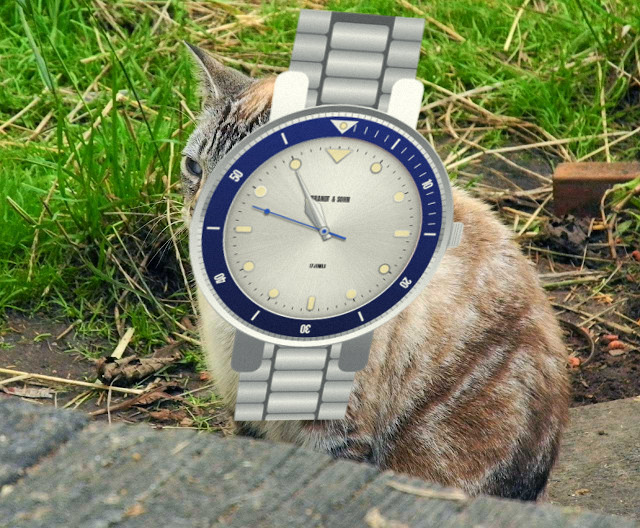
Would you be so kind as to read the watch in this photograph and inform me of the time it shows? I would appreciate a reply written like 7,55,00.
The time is 10,54,48
